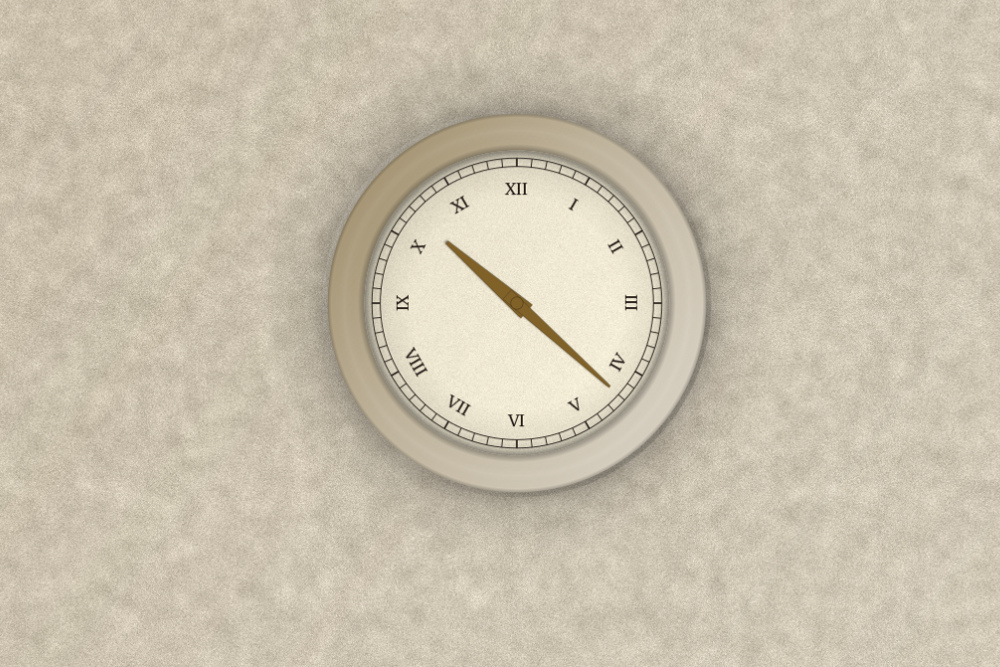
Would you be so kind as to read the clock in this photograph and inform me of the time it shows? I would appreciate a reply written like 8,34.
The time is 10,22
